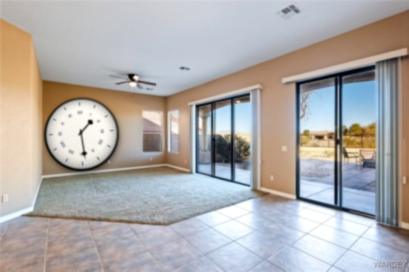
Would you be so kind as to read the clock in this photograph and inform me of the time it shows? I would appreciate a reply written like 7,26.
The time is 1,29
